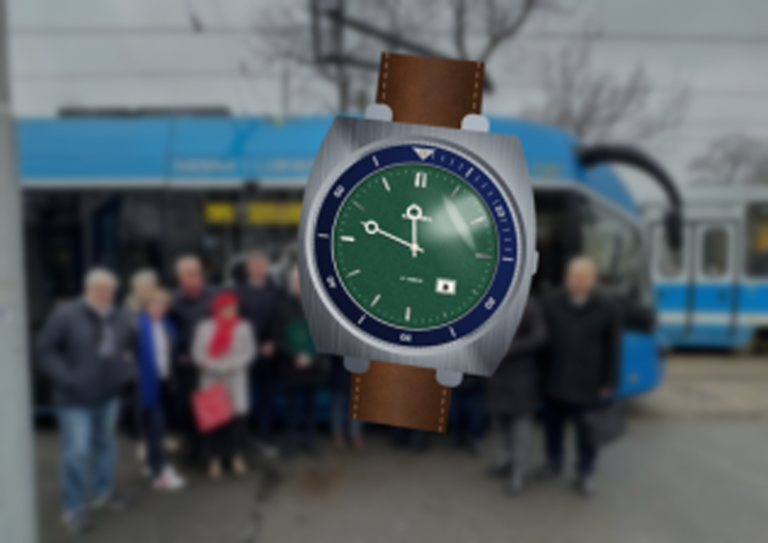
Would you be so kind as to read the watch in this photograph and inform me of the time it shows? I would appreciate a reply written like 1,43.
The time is 11,48
